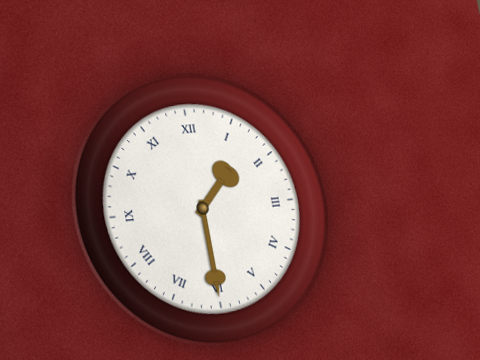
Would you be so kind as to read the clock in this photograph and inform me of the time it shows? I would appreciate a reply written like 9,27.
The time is 1,30
